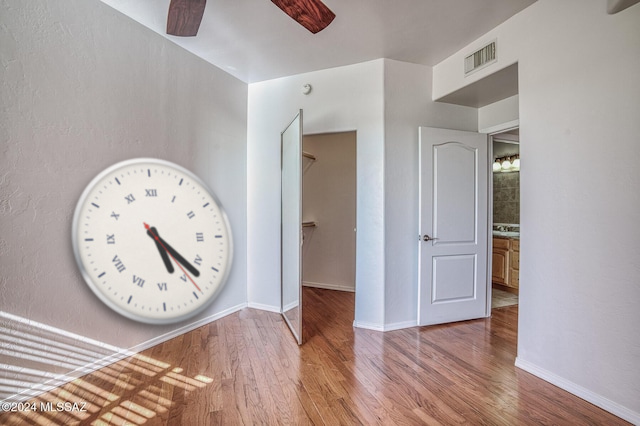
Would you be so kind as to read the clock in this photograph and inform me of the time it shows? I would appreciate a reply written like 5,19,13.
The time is 5,22,24
